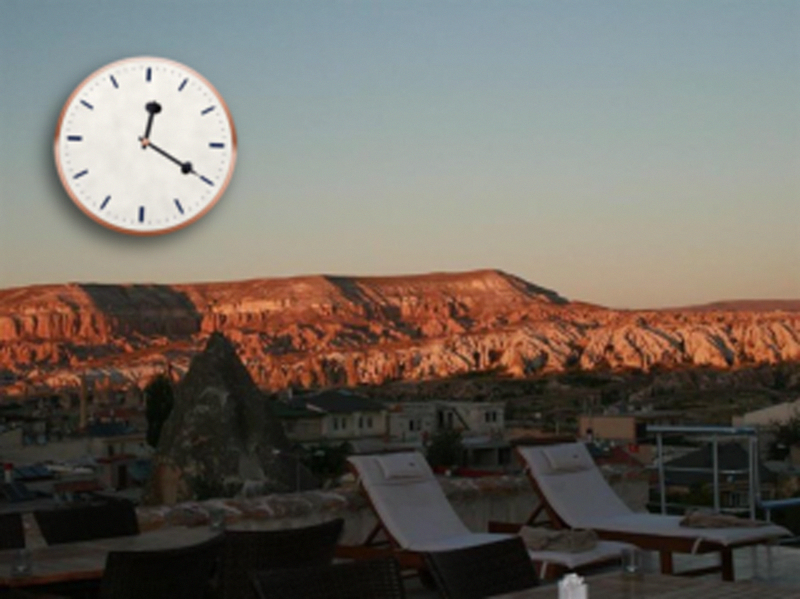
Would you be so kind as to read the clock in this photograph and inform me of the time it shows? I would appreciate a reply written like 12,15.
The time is 12,20
